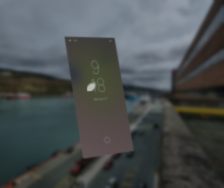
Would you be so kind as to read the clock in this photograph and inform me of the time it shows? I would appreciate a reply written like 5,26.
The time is 9,18
